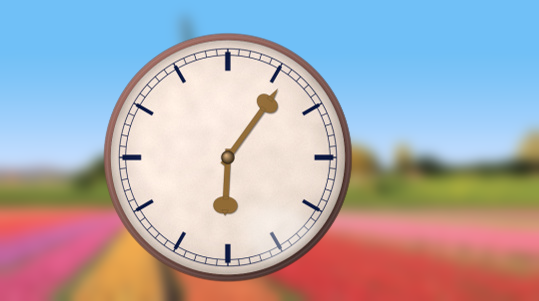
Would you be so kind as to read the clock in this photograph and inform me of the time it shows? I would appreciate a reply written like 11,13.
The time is 6,06
